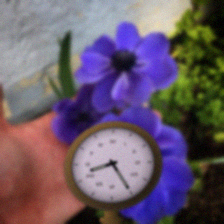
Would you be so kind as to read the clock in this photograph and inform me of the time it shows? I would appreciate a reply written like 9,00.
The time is 8,25
